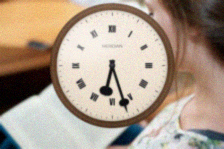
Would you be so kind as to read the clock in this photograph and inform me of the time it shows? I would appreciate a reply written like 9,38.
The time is 6,27
